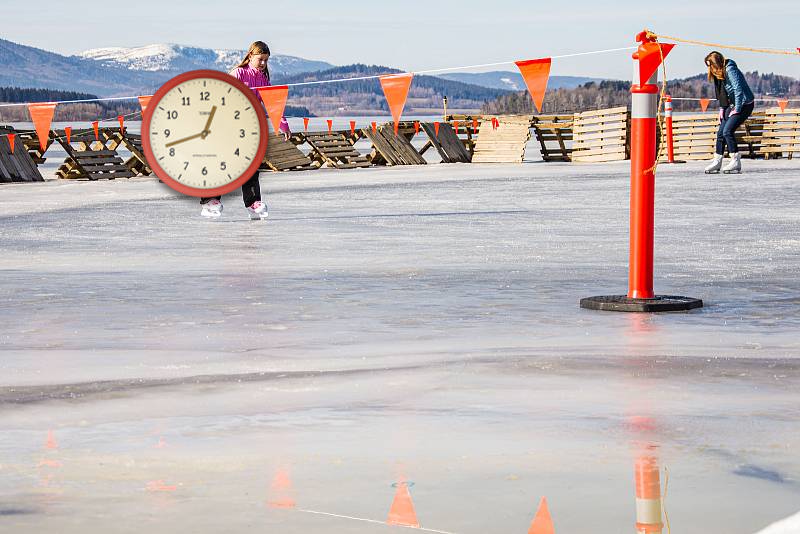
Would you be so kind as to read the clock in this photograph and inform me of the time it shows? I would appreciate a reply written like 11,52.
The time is 12,42
